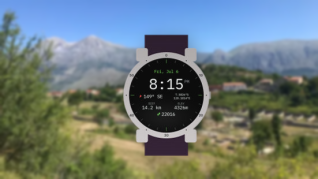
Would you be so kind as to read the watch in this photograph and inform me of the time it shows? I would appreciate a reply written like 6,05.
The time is 8,15
